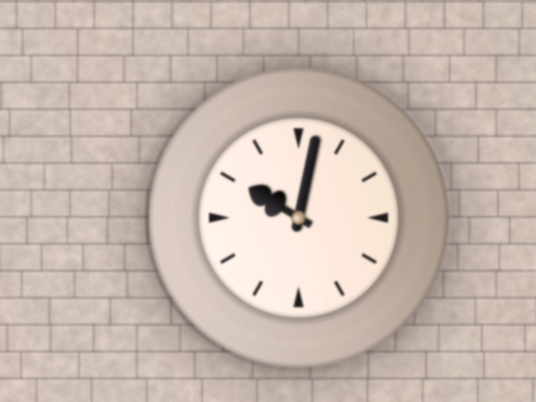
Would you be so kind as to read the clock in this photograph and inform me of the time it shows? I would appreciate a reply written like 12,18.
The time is 10,02
